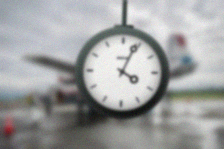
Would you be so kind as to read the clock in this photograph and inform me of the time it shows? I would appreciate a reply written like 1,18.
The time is 4,04
